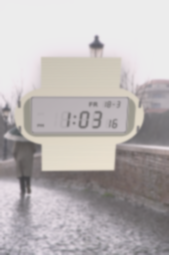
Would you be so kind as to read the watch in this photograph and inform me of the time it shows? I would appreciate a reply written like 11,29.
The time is 1,03
